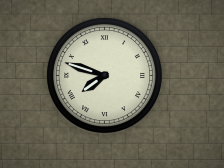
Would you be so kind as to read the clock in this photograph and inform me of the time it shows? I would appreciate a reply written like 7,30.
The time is 7,48
